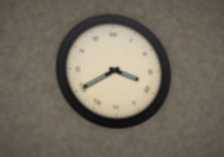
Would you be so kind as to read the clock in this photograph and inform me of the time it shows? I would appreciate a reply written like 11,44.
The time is 3,40
